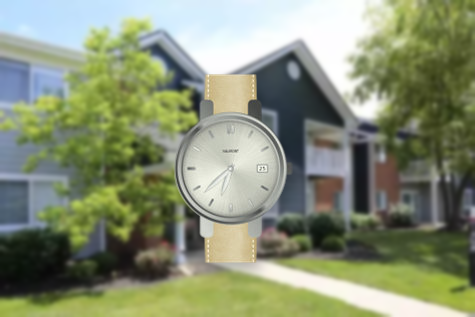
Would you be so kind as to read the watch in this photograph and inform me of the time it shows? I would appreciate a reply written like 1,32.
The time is 6,38
